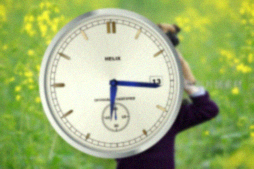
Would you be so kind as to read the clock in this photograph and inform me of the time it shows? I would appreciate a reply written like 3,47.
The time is 6,16
